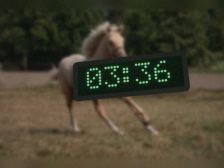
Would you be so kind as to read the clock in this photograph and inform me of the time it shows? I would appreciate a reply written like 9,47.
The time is 3,36
